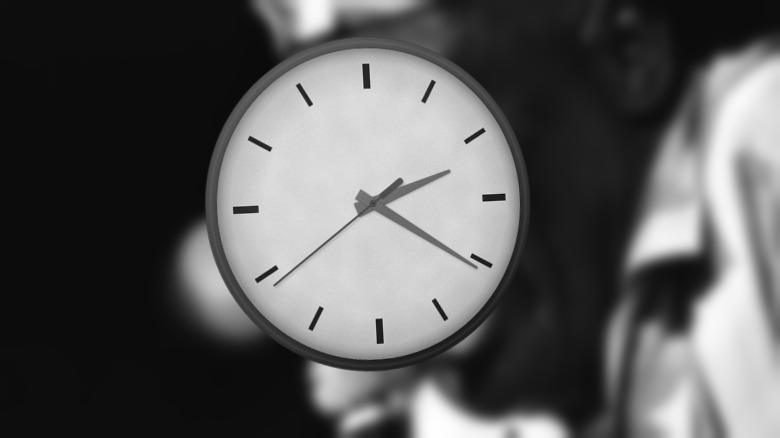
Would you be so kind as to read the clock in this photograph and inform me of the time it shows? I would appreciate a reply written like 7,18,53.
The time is 2,20,39
